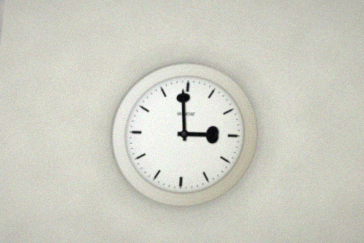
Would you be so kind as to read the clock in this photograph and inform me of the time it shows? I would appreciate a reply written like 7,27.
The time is 2,59
